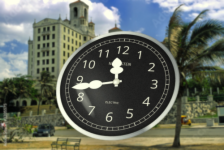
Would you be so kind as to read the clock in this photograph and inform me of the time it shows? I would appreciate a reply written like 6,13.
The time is 11,43
